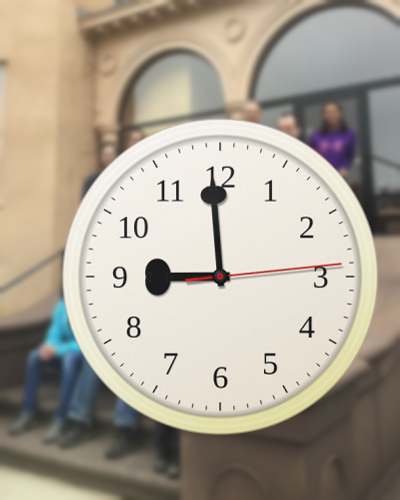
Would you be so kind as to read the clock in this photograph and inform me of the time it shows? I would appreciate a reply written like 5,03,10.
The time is 8,59,14
